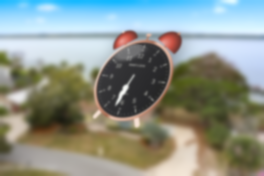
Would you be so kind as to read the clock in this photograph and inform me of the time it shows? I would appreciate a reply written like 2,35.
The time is 6,32
